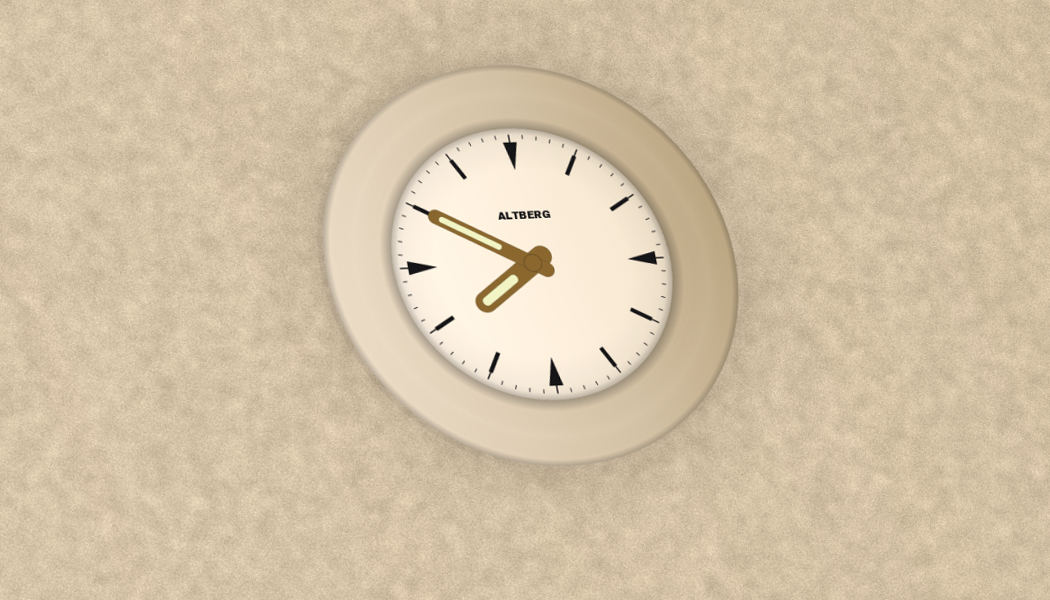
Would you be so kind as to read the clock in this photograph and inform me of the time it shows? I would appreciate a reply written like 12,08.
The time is 7,50
